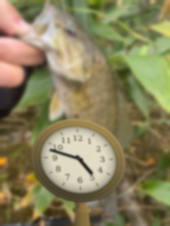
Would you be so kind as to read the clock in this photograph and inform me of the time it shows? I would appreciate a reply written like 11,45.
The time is 4,48
